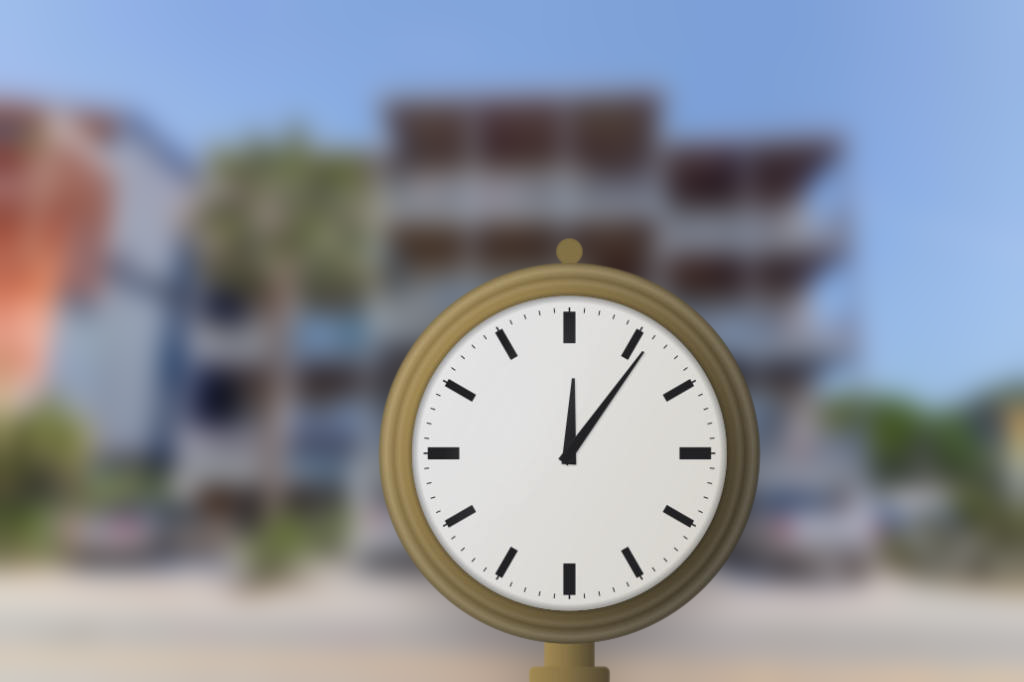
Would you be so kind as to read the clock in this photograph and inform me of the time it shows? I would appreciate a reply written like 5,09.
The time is 12,06
